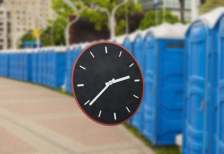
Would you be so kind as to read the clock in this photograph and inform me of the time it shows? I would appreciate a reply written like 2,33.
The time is 2,39
